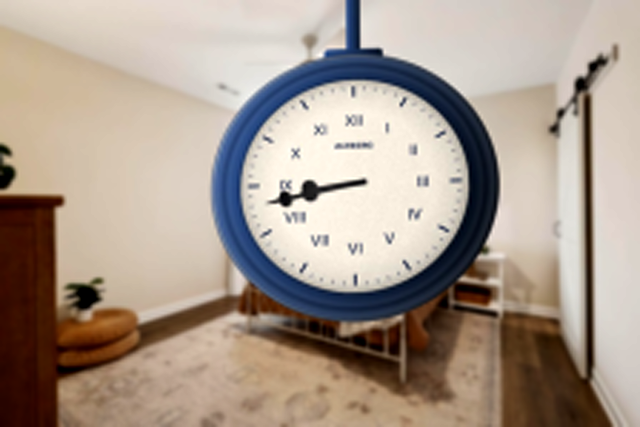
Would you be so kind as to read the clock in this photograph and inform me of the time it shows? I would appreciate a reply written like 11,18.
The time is 8,43
